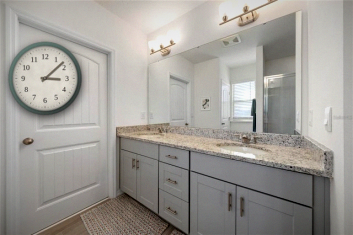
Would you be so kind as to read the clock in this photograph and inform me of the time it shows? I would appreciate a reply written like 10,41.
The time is 3,08
